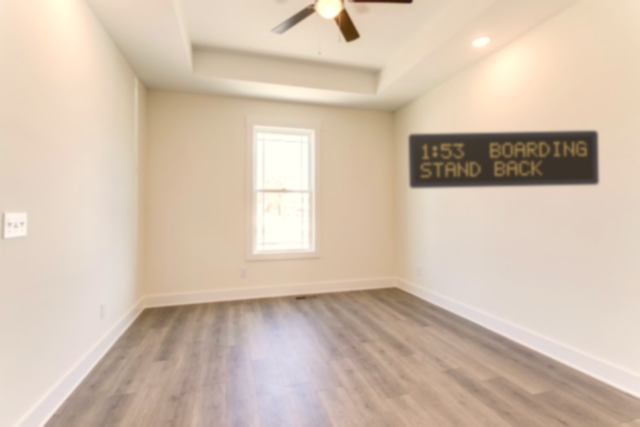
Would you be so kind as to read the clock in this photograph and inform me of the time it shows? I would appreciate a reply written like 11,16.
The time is 1,53
